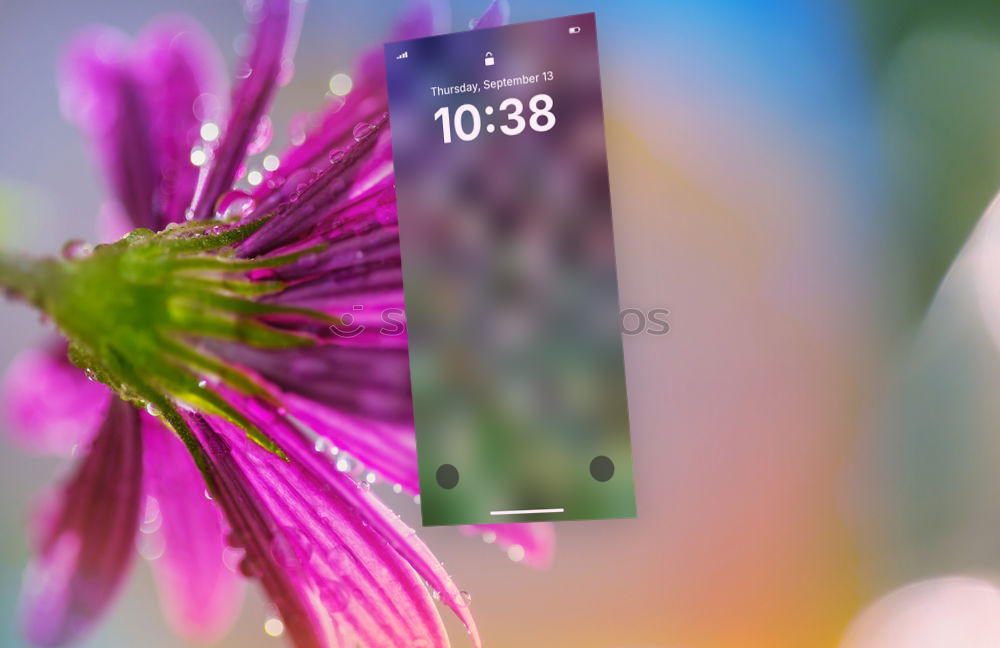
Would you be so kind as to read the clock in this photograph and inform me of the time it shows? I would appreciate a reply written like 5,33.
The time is 10,38
